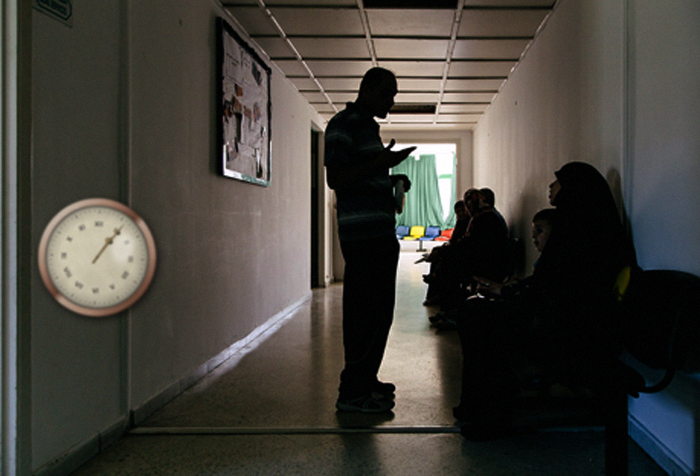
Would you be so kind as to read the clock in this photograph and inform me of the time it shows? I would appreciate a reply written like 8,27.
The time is 1,06
